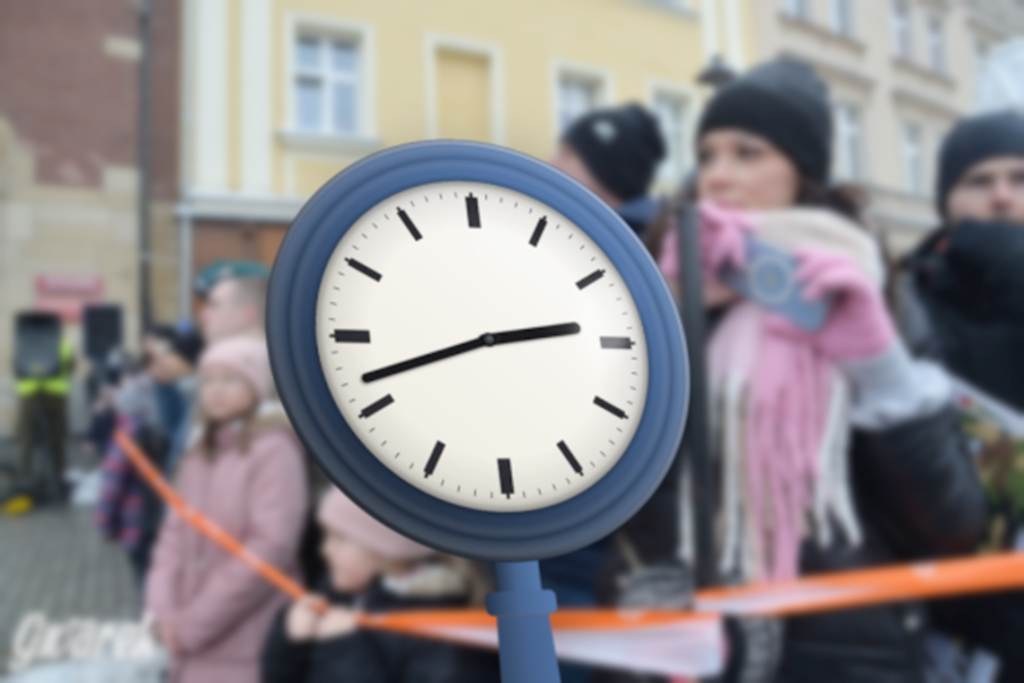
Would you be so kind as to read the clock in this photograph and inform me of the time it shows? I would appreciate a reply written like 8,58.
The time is 2,42
